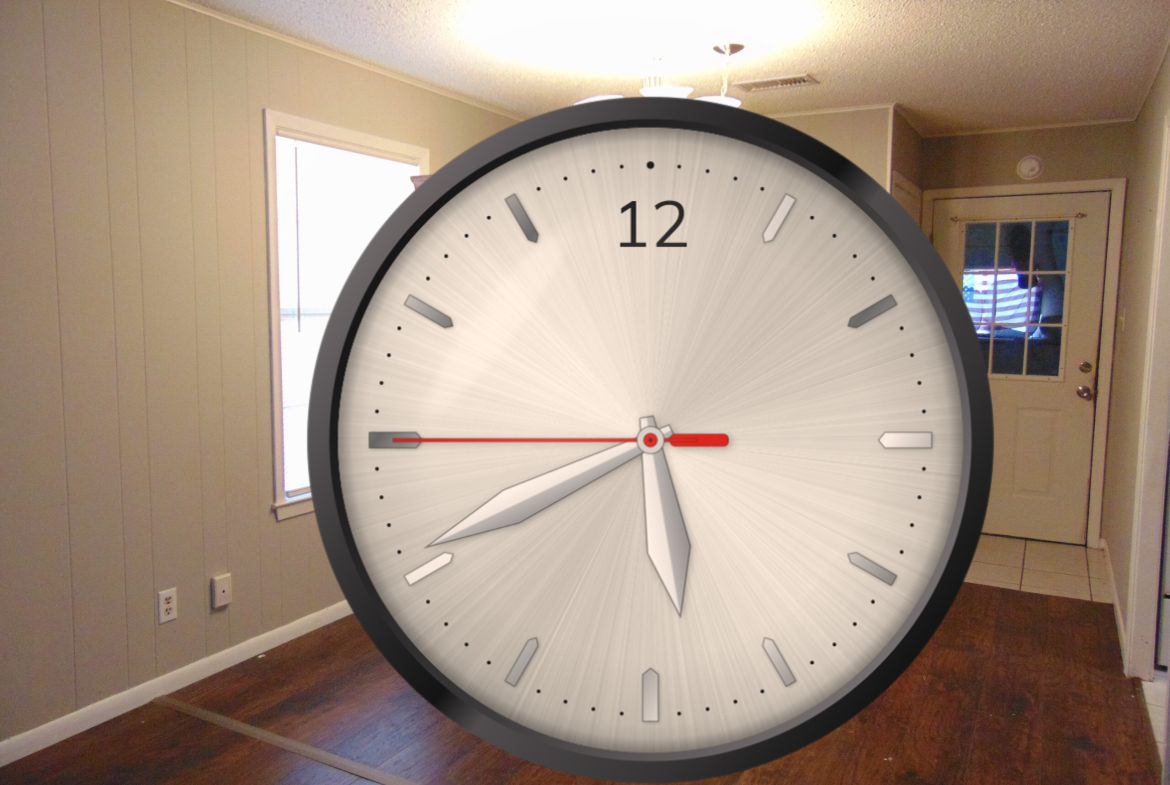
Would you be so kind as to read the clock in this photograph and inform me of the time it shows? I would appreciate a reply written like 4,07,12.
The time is 5,40,45
